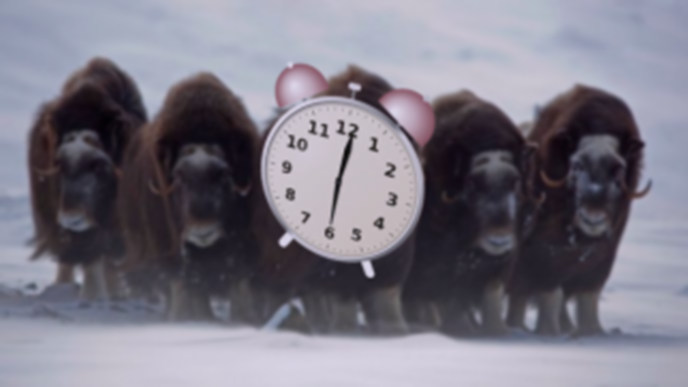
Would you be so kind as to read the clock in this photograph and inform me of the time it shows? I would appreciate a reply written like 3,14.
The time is 6,01
